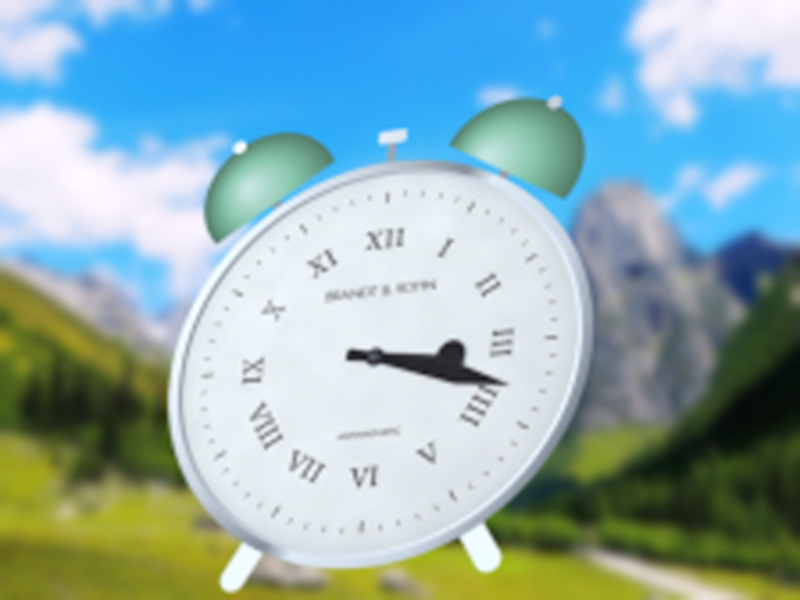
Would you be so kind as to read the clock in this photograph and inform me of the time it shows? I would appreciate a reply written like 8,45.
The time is 3,18
